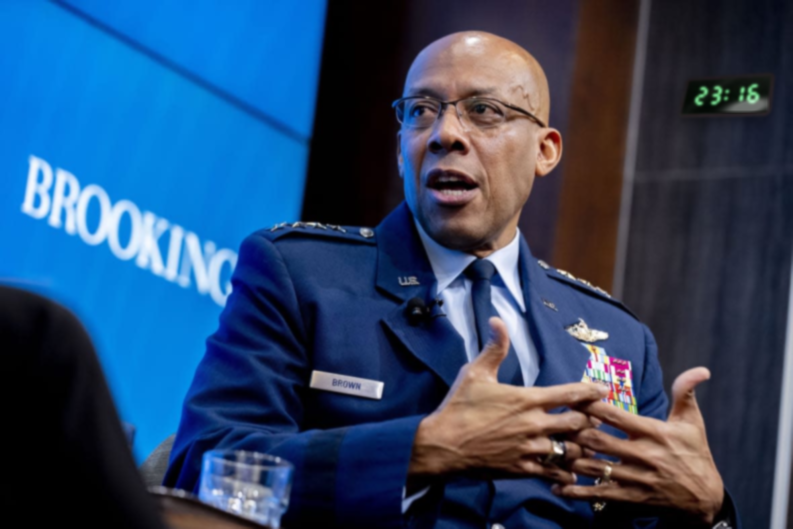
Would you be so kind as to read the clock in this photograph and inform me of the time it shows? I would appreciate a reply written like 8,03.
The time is 23,16
